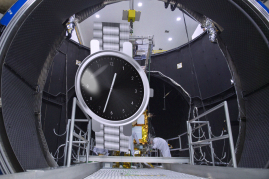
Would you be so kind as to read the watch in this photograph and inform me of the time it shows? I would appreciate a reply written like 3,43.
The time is 12,33
